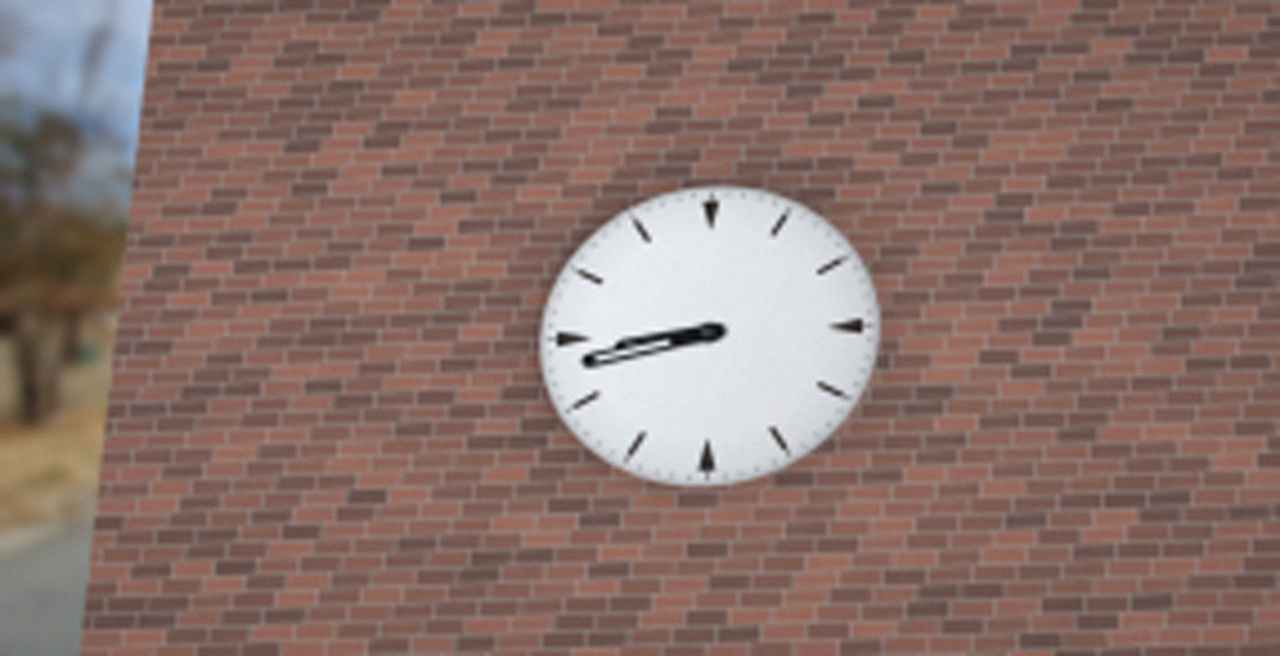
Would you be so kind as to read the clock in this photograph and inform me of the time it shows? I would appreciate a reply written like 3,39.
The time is 8,43
